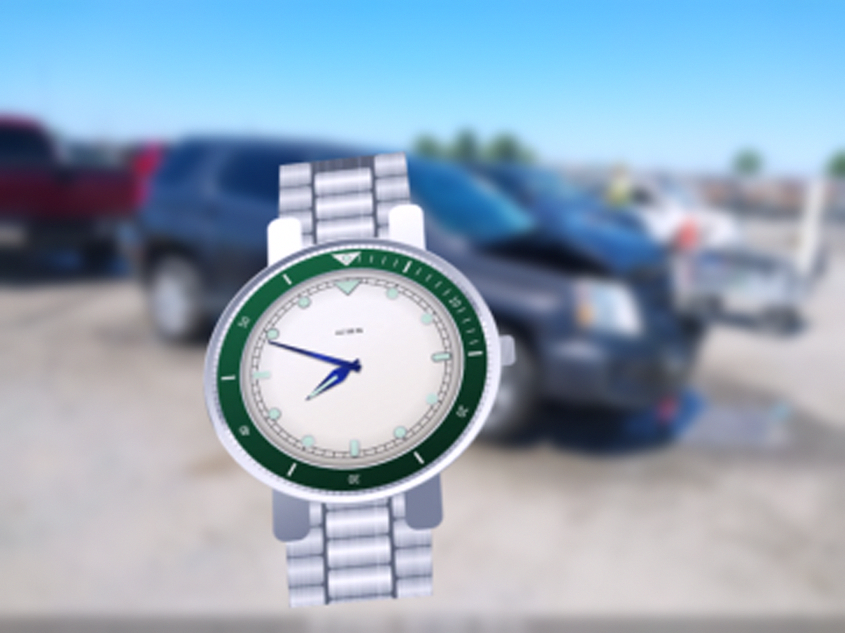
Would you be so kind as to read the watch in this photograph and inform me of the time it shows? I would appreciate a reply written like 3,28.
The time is 7,49
